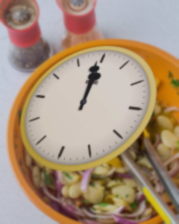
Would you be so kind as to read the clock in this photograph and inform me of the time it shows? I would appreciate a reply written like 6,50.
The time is 11,59
